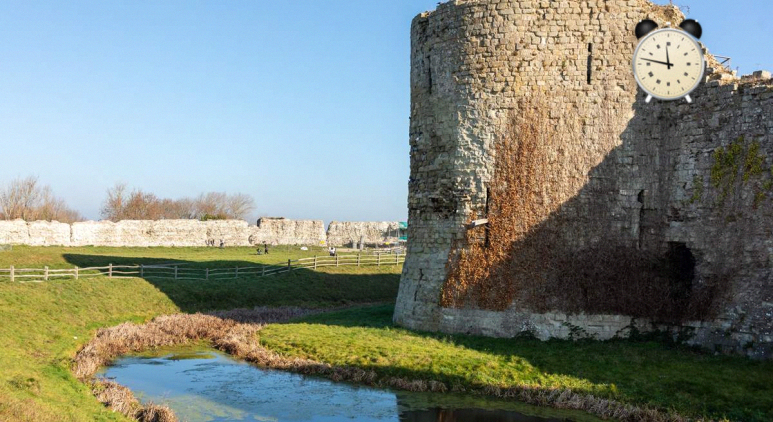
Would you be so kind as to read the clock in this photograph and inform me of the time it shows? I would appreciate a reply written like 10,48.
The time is 11,47
